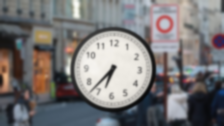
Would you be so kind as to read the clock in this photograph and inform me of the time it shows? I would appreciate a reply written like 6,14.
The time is 6,37
